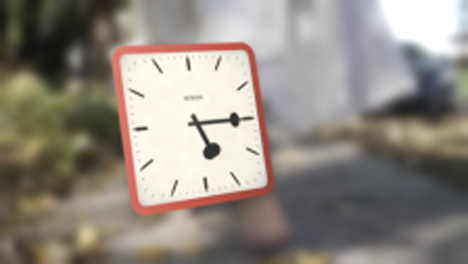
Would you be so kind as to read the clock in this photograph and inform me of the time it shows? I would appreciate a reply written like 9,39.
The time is 5,15
